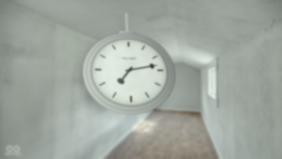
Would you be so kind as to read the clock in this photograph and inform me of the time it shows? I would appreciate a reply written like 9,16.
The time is 7,13
